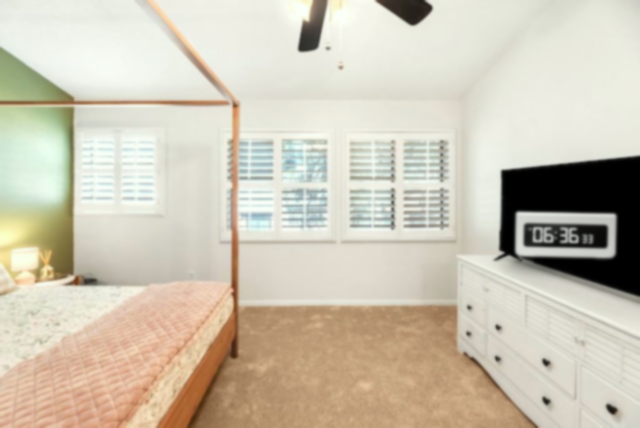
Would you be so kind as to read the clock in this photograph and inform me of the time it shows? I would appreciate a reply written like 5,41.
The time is 6,36
